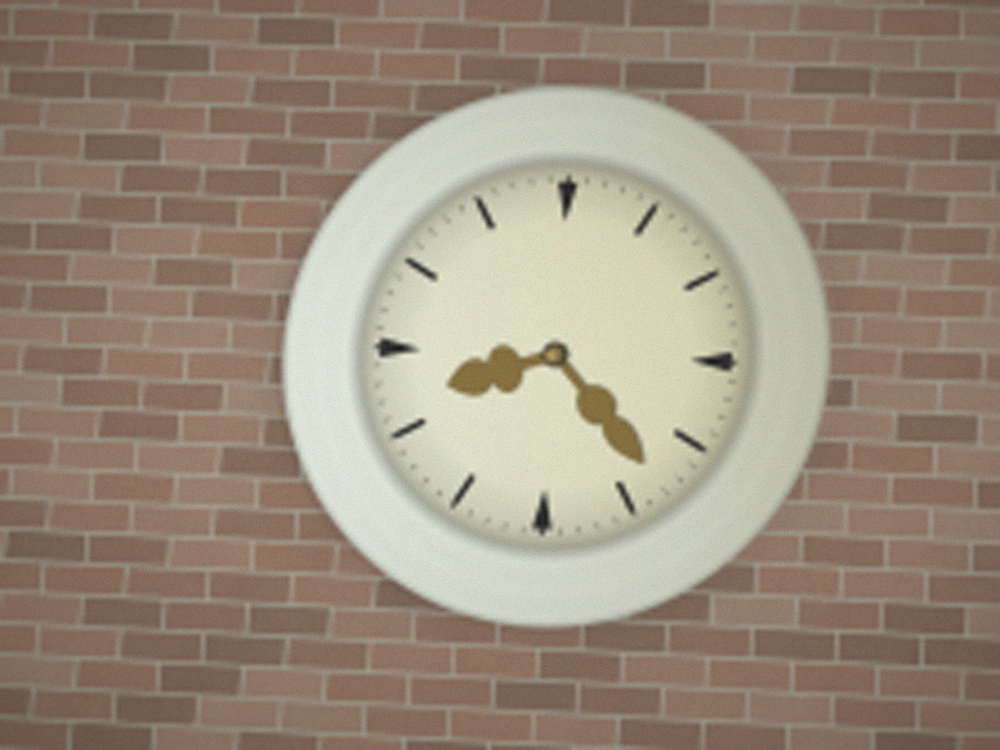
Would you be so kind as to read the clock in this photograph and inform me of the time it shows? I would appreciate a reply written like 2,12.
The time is 8,23
